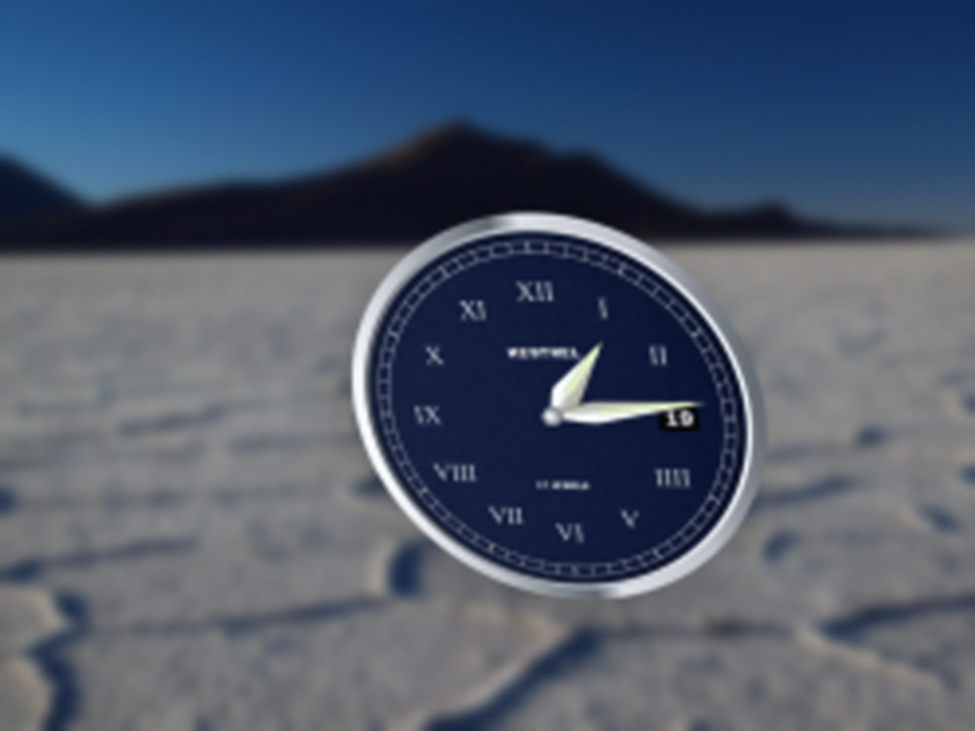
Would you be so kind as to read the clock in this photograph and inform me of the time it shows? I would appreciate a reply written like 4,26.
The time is 1,14
